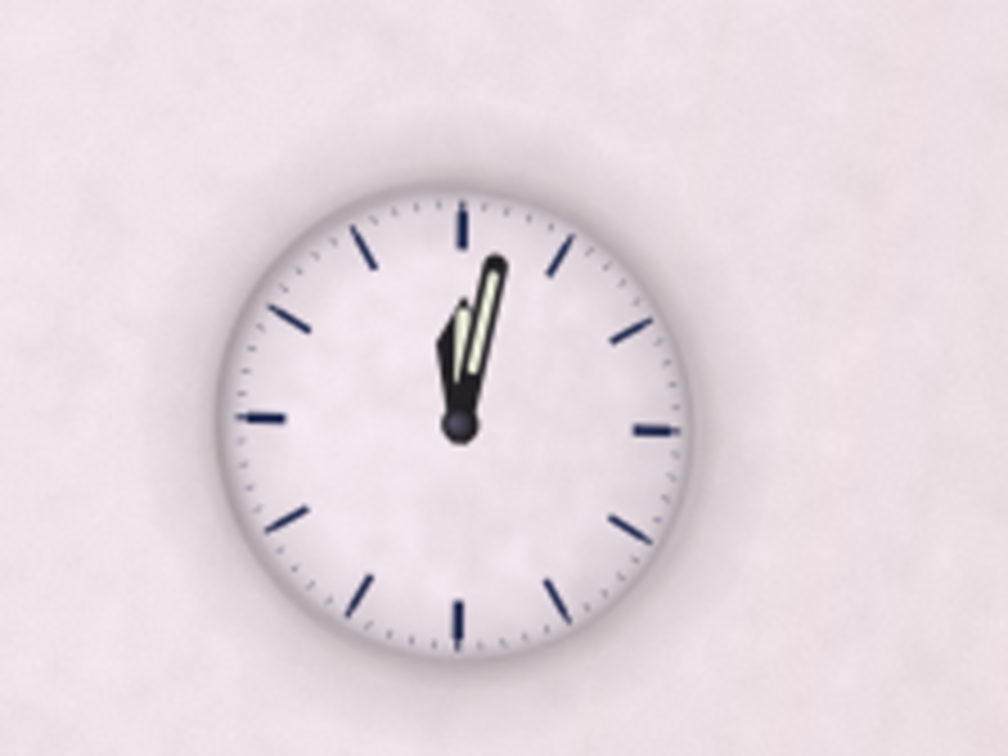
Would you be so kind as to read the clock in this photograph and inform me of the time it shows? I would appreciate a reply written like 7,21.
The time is 12,02
